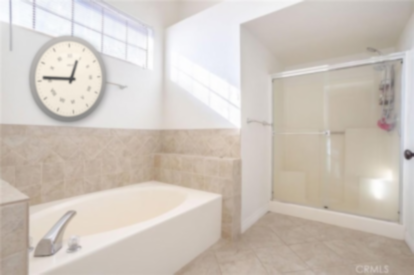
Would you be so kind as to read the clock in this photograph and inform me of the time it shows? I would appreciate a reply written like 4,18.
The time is 12,46
